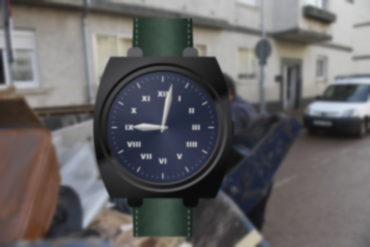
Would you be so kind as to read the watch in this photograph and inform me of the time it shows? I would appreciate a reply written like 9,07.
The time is 9,02
